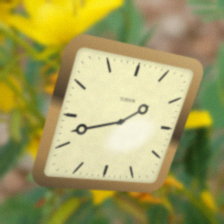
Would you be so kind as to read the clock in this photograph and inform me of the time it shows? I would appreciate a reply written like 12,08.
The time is 1,42
